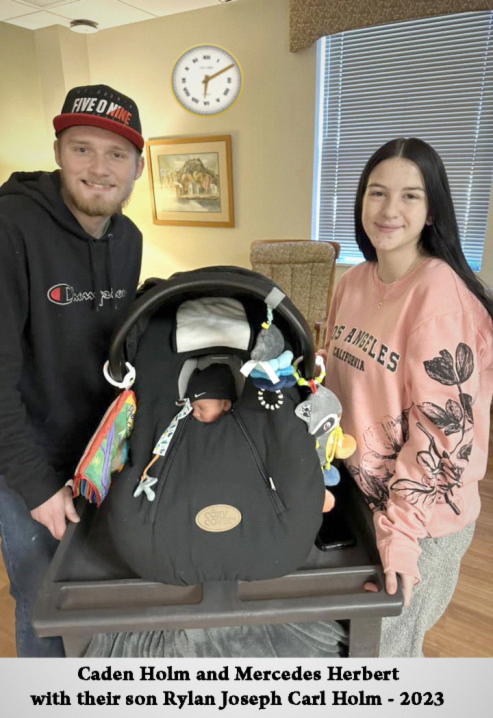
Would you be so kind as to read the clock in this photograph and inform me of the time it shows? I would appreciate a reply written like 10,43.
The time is 6,10
